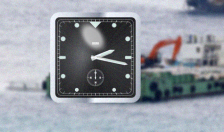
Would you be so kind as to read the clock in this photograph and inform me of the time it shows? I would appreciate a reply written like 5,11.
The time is 2,17
